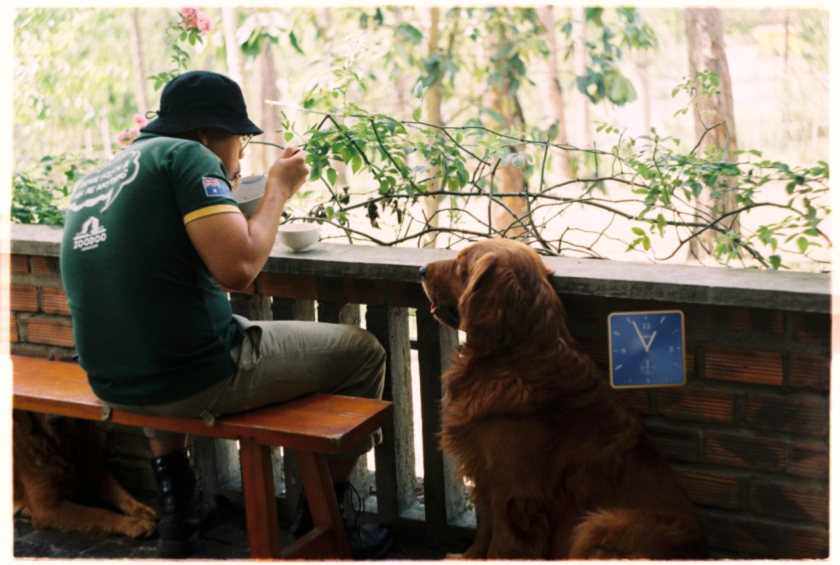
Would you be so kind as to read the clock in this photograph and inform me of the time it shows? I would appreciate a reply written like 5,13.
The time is 12,56
